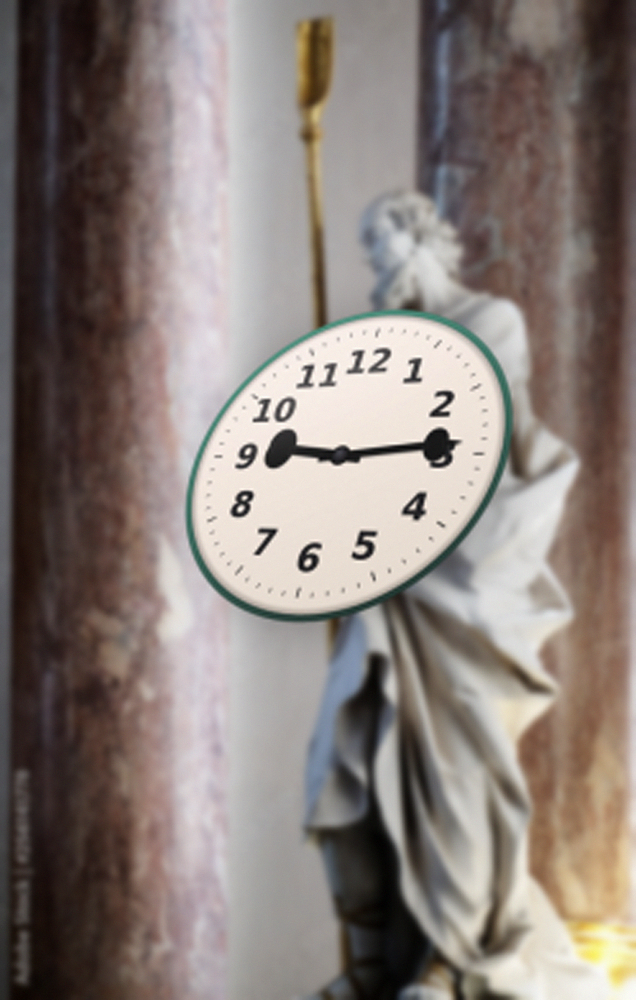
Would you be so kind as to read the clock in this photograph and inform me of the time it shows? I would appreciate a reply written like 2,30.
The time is 9,14
